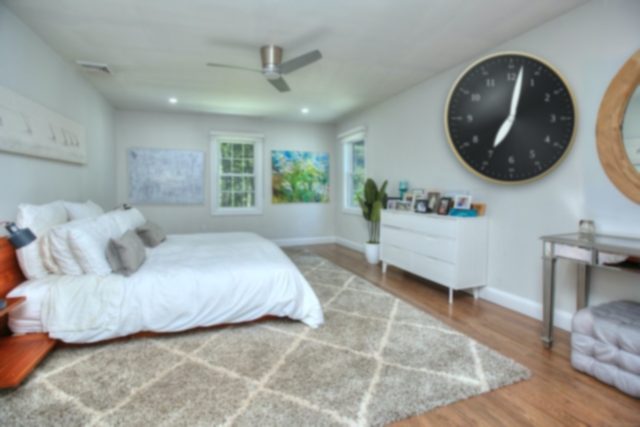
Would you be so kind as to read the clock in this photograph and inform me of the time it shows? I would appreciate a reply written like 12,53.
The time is 7,02
